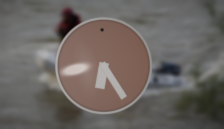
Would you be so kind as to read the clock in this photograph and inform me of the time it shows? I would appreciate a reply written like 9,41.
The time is 6,25
